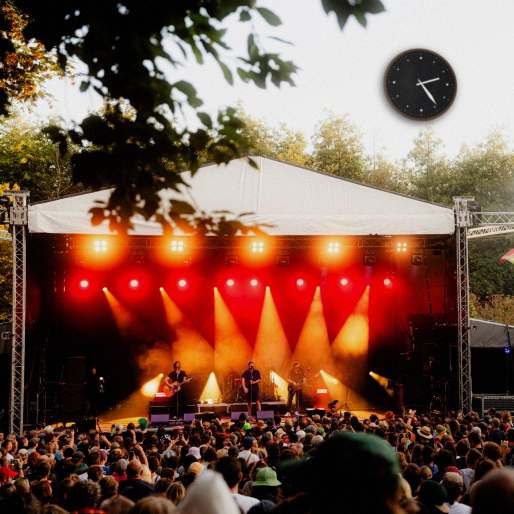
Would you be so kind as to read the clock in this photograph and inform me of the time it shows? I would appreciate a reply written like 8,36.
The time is 2,24
